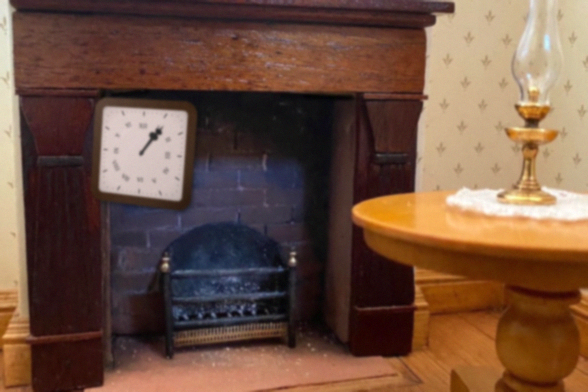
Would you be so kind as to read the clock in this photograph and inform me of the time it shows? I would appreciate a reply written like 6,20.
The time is 1,06
